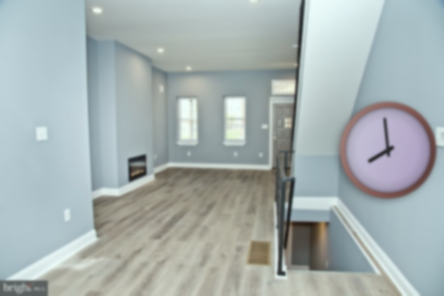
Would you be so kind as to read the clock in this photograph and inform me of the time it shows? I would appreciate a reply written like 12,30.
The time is 7,59
